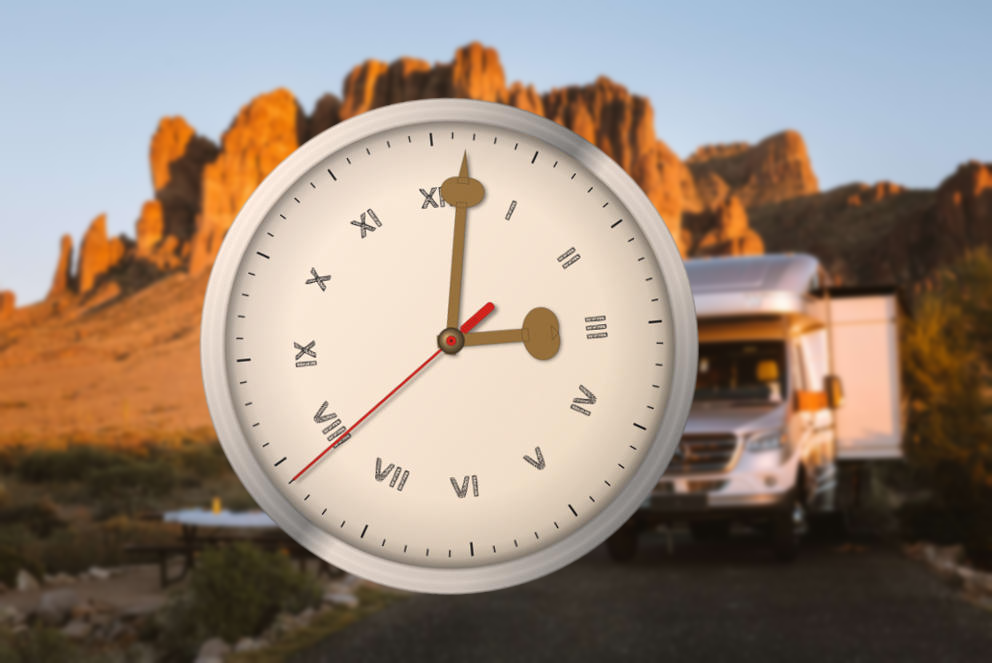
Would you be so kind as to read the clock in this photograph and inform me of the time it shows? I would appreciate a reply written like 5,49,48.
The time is 3,01,39
